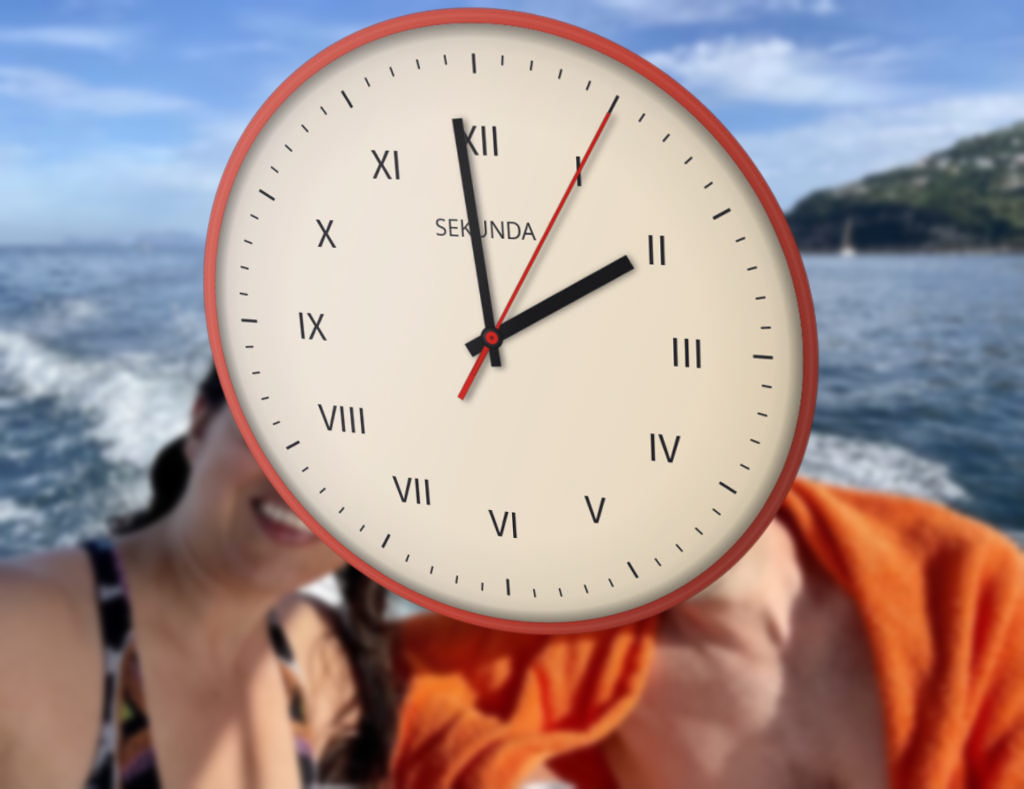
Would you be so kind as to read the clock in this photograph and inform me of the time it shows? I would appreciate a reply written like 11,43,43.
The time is 1,59,05
